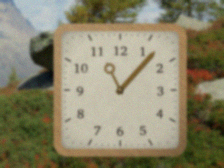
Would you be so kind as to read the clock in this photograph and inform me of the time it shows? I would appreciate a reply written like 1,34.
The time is 11,07
